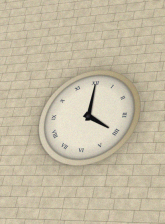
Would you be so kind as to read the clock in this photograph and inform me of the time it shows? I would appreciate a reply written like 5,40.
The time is 4,00
